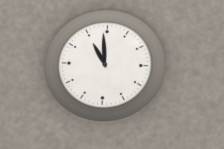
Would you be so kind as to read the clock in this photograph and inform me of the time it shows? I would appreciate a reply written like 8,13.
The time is 10,59
